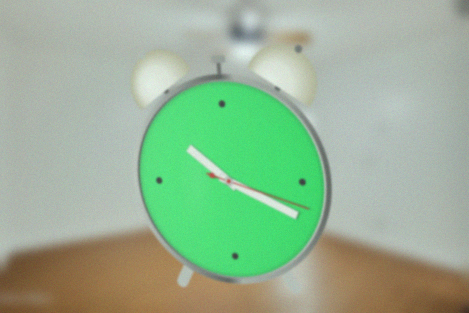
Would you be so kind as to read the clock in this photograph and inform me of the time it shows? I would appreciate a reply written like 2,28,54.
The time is 10,19,18
